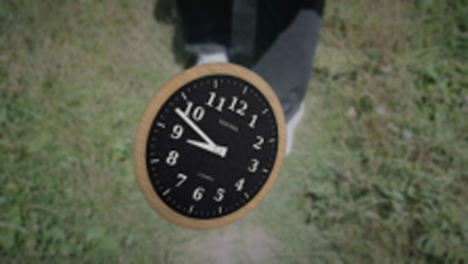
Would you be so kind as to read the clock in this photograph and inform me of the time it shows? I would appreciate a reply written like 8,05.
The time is 8,48
